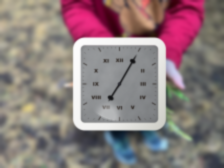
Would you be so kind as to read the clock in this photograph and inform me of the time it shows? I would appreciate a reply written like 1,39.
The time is 7,05
